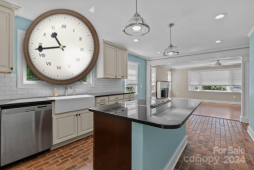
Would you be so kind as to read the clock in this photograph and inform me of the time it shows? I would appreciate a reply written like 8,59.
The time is 10,43
